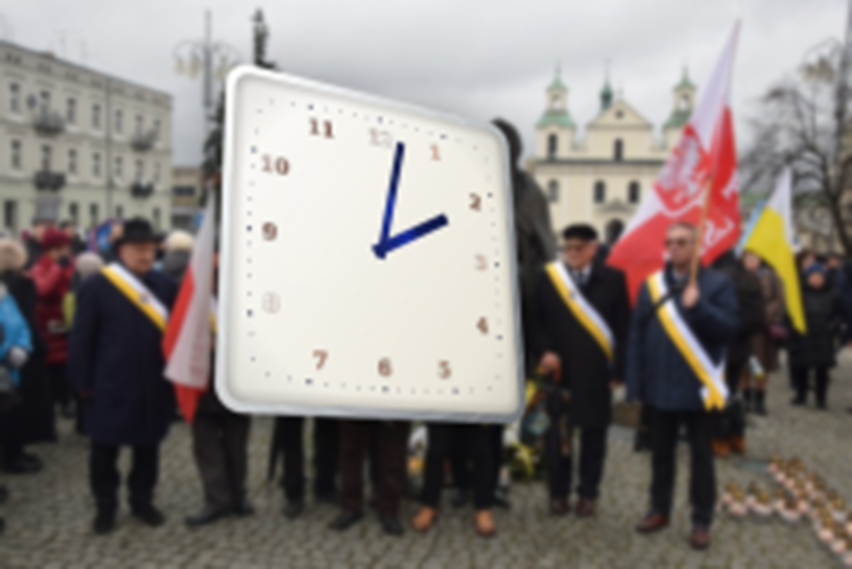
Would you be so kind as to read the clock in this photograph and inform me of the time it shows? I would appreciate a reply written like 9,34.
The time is 2,02
